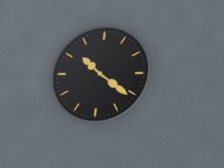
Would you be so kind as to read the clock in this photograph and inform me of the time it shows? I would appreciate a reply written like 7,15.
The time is 10,21
